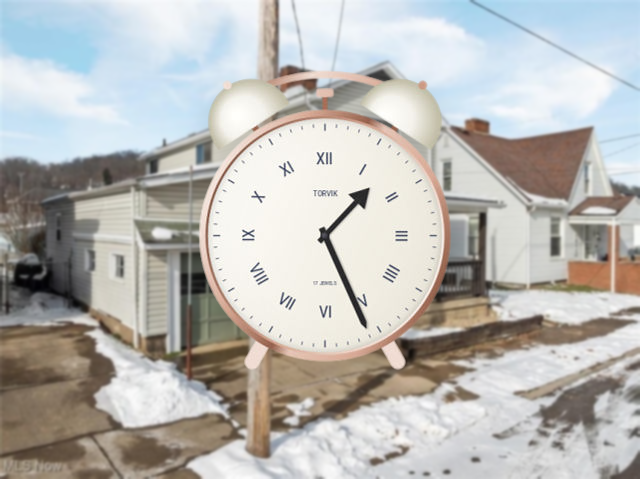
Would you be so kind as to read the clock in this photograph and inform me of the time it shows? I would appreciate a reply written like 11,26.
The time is 1,26
